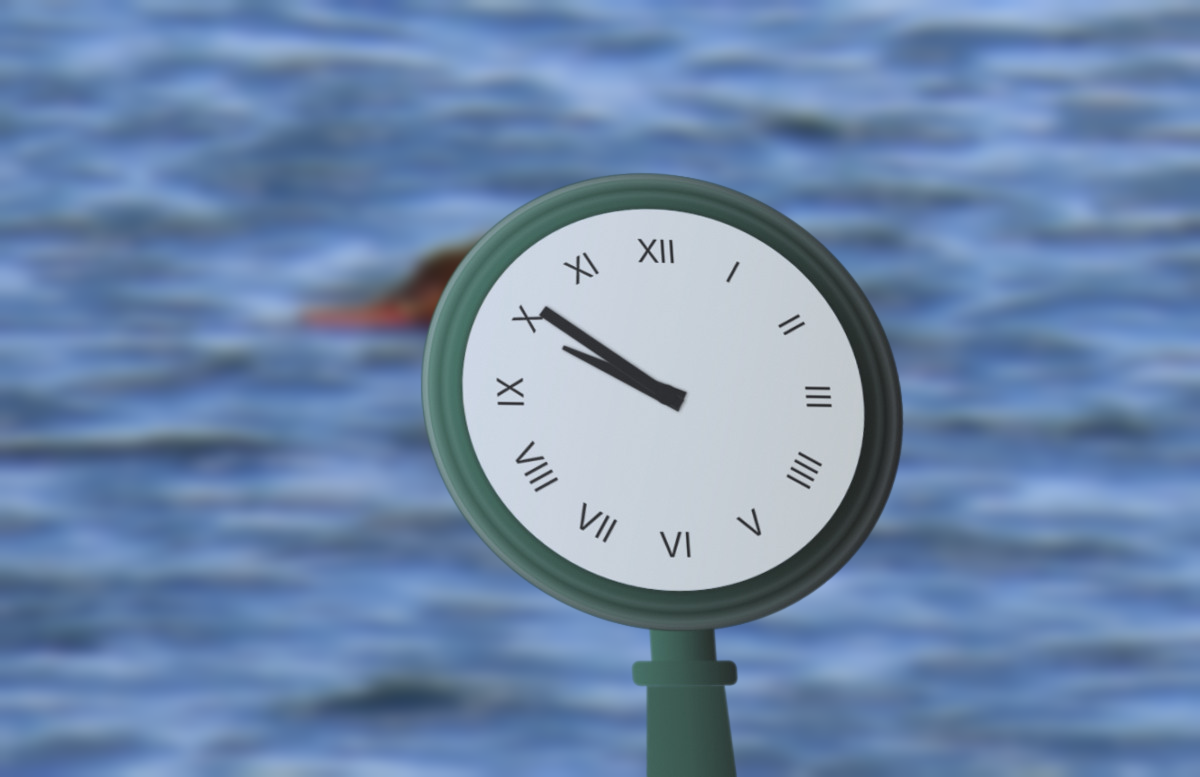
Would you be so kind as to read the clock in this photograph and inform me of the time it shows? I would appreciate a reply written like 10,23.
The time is 9,51
